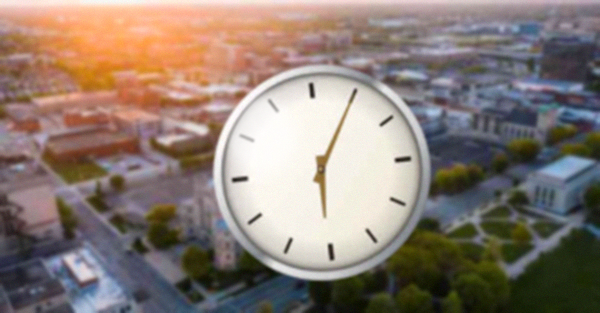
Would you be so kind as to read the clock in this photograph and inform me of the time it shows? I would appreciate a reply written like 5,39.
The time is 6,05
